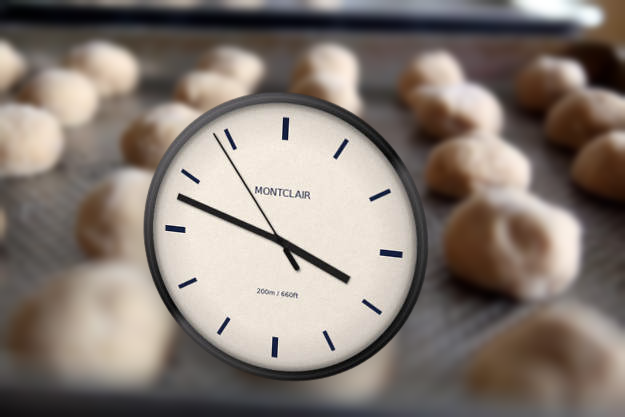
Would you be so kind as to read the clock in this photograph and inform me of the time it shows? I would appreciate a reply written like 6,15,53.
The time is 3,47,54
